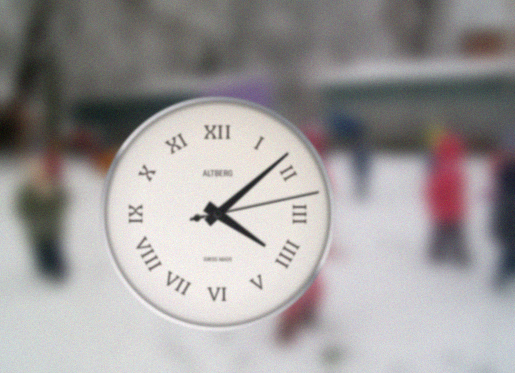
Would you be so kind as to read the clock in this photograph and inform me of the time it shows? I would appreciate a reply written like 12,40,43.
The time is 4,08,13
